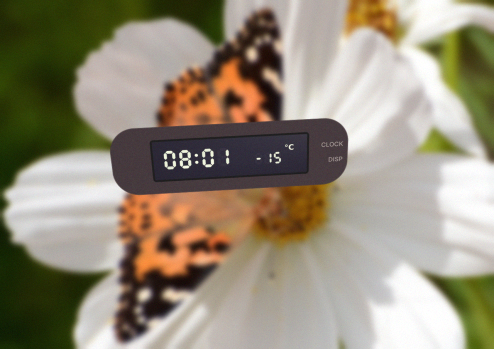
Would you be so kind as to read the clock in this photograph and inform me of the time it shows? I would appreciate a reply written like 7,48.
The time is 8,01
